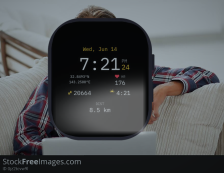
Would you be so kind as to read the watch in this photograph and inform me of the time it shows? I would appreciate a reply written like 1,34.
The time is 7,21
